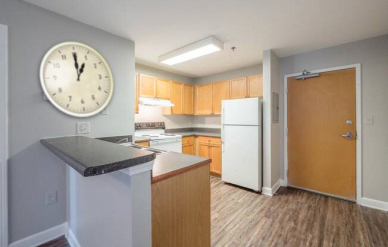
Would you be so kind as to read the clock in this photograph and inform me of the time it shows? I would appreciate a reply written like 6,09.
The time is 1,00
